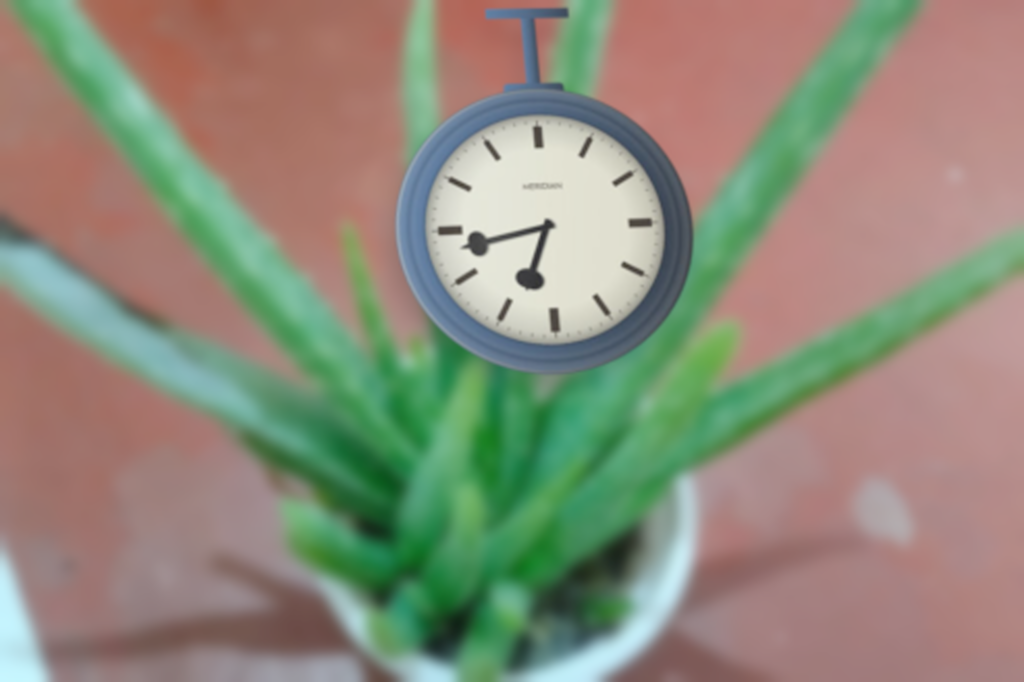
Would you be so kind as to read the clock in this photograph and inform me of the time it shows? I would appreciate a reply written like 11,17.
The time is 6,43
